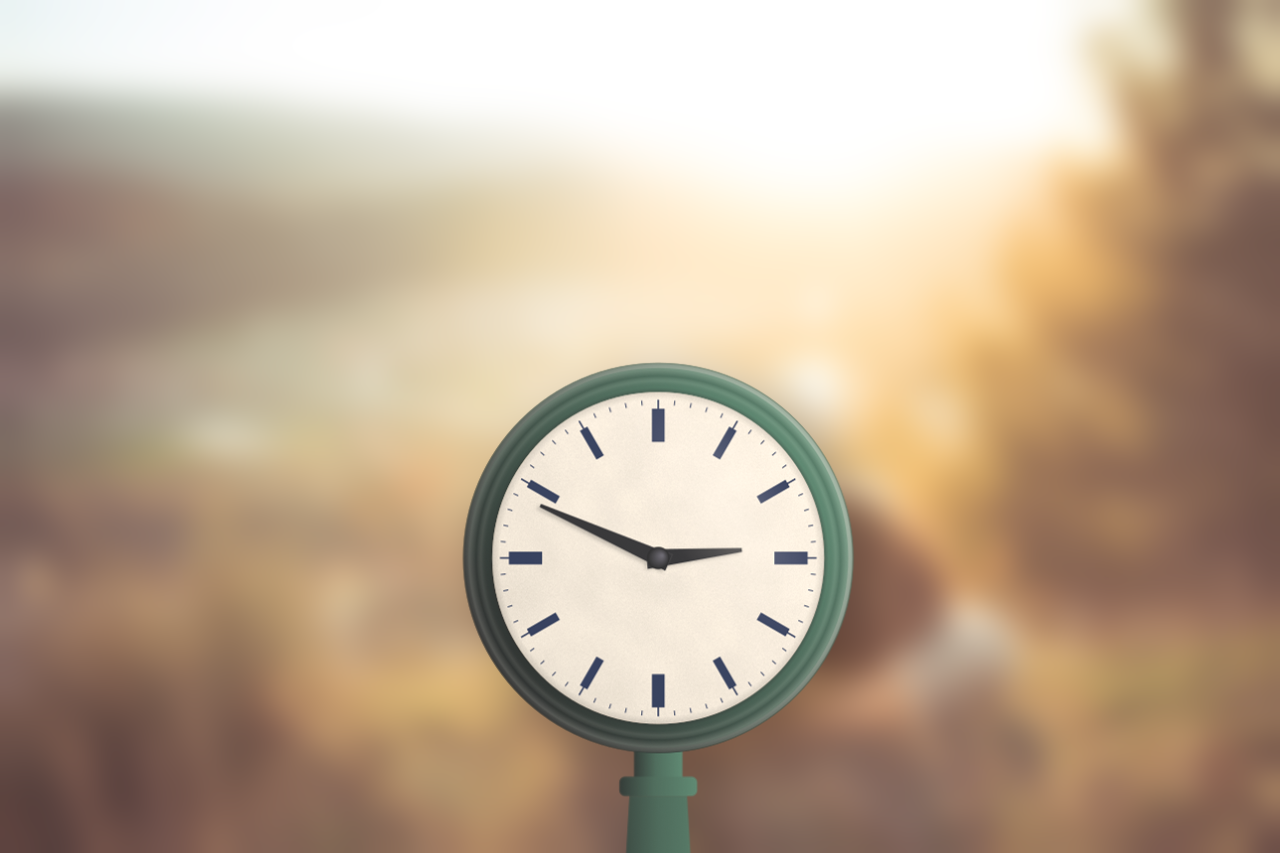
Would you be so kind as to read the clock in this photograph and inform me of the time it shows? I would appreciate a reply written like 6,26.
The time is 2,49
